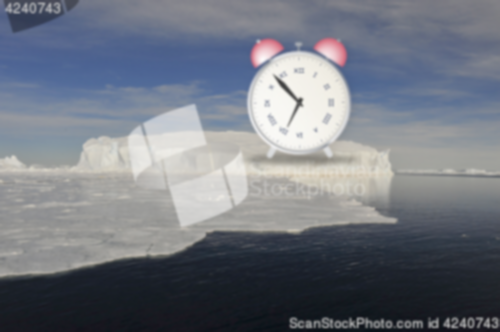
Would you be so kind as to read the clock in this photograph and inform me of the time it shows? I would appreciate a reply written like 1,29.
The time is 6,53
